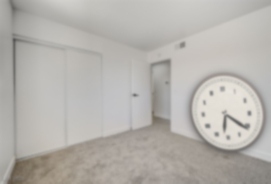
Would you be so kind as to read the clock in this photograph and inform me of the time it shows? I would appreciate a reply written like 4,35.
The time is 6,21
